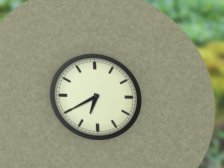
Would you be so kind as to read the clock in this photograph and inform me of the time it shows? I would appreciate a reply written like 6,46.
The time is 6,40
